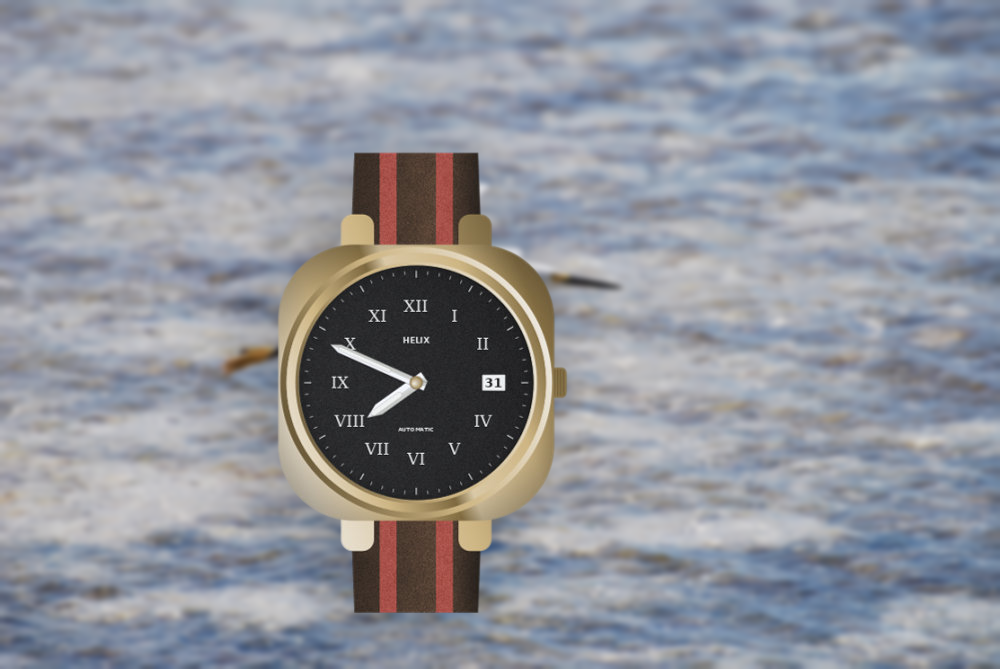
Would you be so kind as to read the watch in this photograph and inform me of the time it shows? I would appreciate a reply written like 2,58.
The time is 7,49
